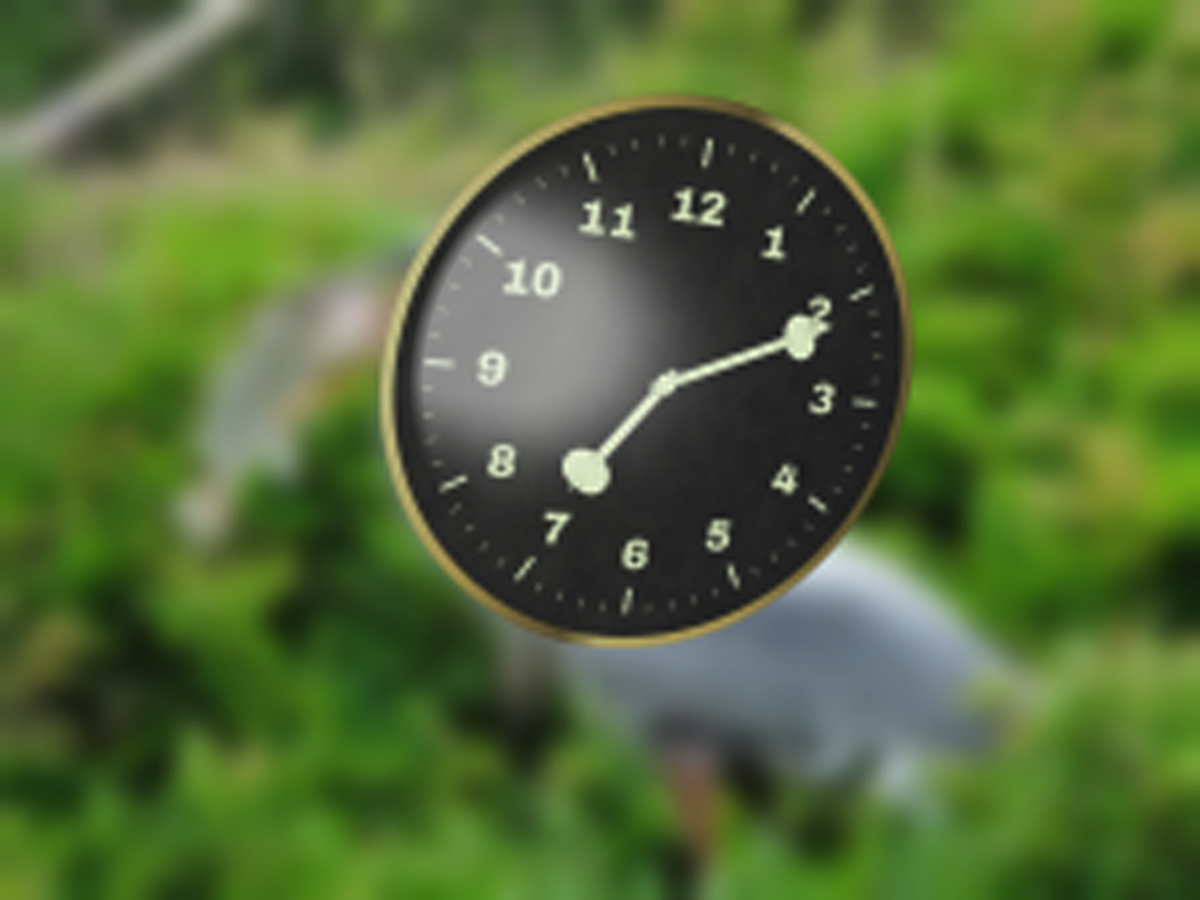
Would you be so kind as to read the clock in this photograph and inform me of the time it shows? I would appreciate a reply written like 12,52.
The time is 7,11
